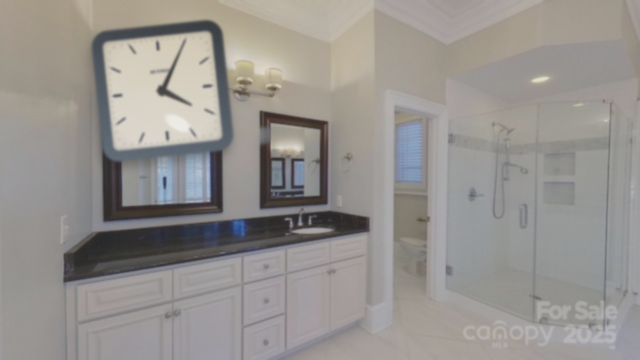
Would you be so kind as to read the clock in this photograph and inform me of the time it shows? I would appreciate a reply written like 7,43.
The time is 4,05
